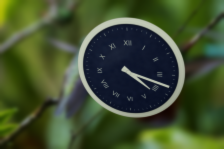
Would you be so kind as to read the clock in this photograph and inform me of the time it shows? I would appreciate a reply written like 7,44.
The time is 4,18
